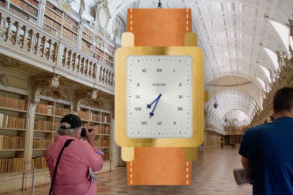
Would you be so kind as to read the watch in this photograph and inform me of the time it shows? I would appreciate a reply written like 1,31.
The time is 7,34
